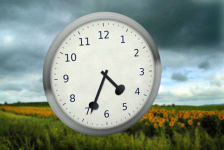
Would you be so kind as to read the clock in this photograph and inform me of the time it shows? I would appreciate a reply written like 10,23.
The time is 4,34
